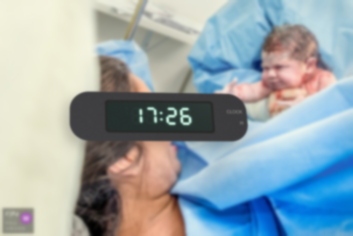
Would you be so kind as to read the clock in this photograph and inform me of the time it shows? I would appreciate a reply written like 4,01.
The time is 17,26
